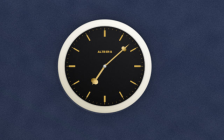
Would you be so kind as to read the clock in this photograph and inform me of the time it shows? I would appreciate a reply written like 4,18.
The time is 7,08
